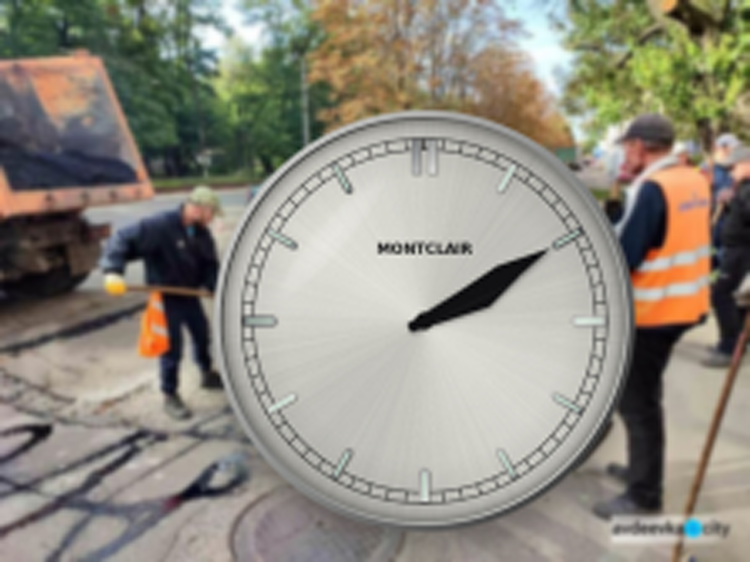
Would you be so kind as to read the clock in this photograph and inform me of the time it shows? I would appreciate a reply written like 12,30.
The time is 2,10
